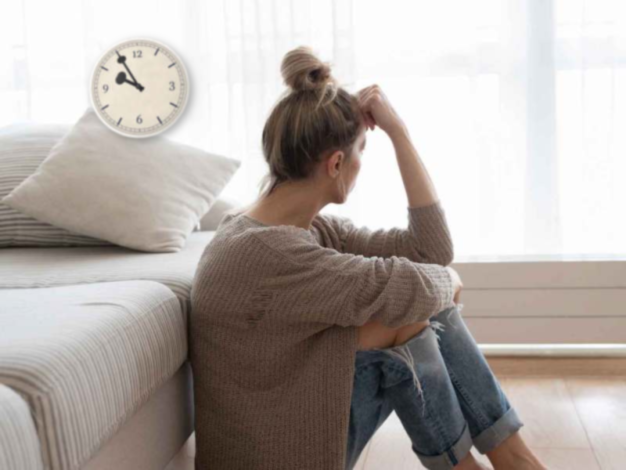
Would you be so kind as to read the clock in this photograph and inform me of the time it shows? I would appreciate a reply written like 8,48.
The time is 9,55
